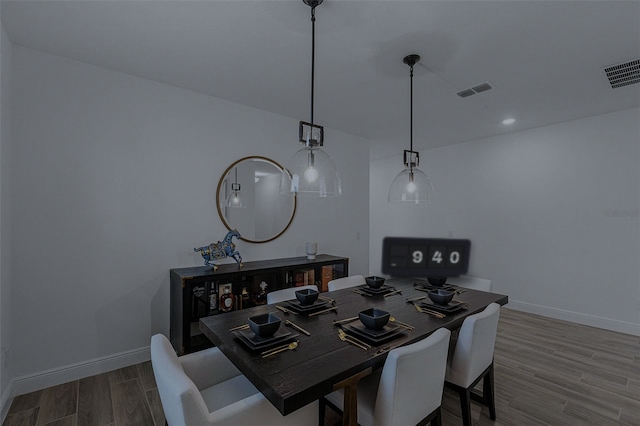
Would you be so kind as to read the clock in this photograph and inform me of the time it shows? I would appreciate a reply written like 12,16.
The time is 9,40
